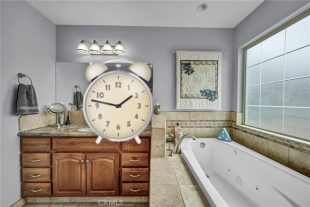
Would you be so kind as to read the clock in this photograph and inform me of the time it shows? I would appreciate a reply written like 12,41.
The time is 1,47
